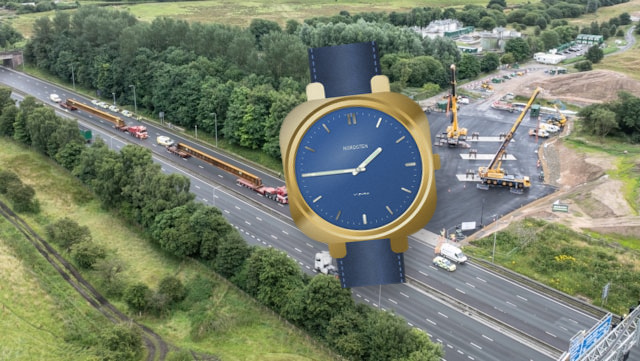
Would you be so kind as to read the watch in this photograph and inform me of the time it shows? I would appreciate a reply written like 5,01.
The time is 1,45
